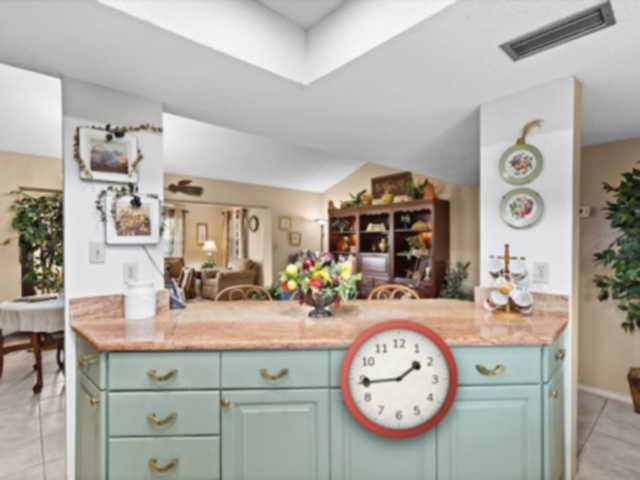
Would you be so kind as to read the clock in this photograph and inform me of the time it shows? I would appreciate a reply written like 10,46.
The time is 1,44
